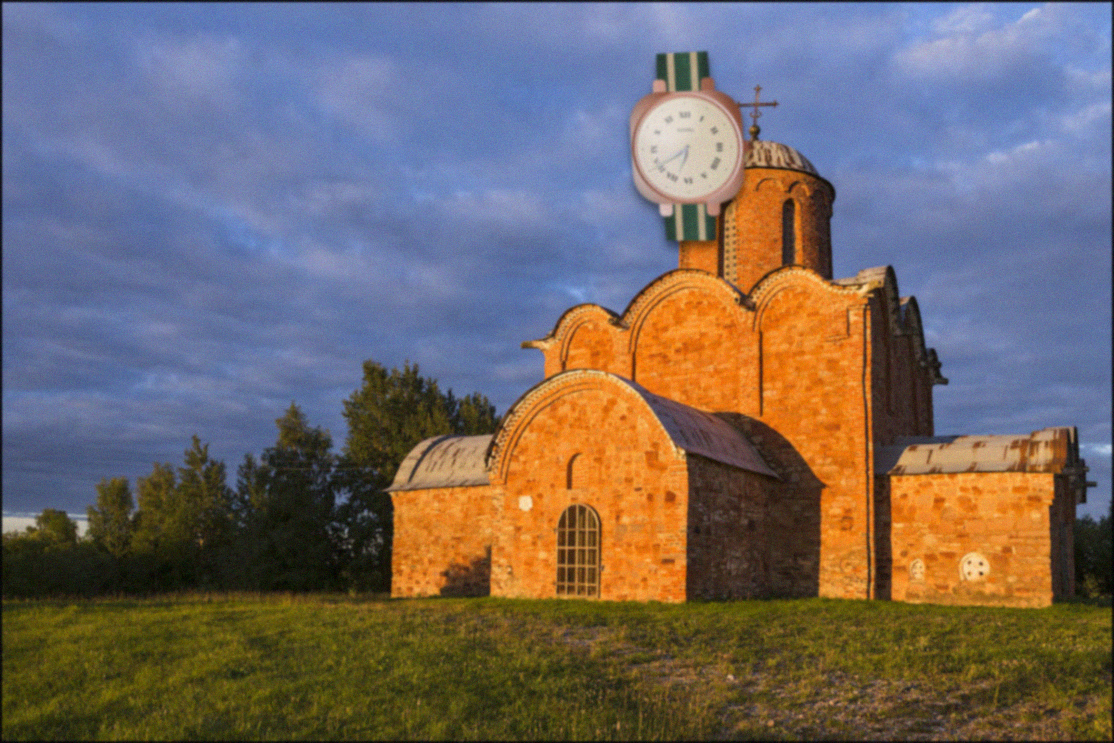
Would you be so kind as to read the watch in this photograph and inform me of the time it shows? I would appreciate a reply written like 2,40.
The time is 6,40
